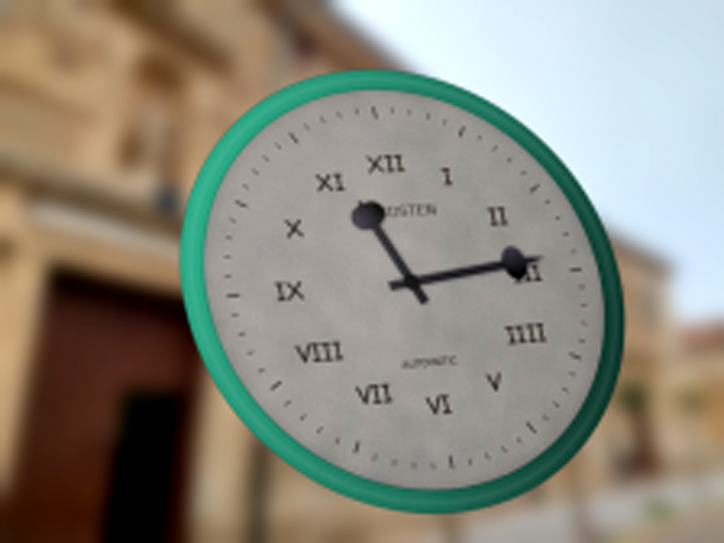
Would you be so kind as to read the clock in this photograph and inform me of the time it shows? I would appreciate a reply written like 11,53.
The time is 11,14
